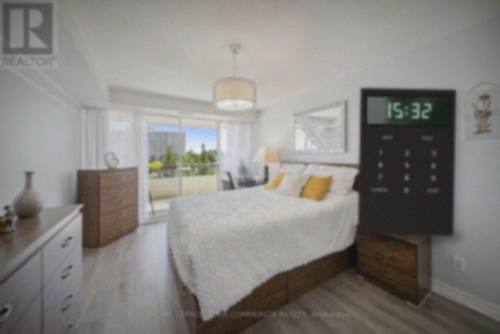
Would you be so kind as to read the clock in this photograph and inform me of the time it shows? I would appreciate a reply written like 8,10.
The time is 15,32
